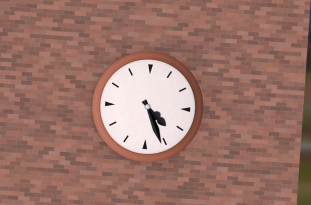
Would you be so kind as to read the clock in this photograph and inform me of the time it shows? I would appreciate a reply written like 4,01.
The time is 4,26
